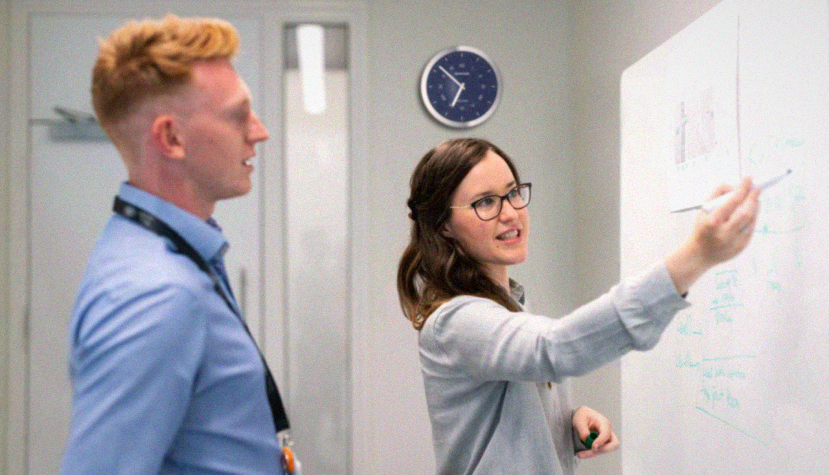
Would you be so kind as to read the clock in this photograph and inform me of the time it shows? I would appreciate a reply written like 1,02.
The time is 6,52
